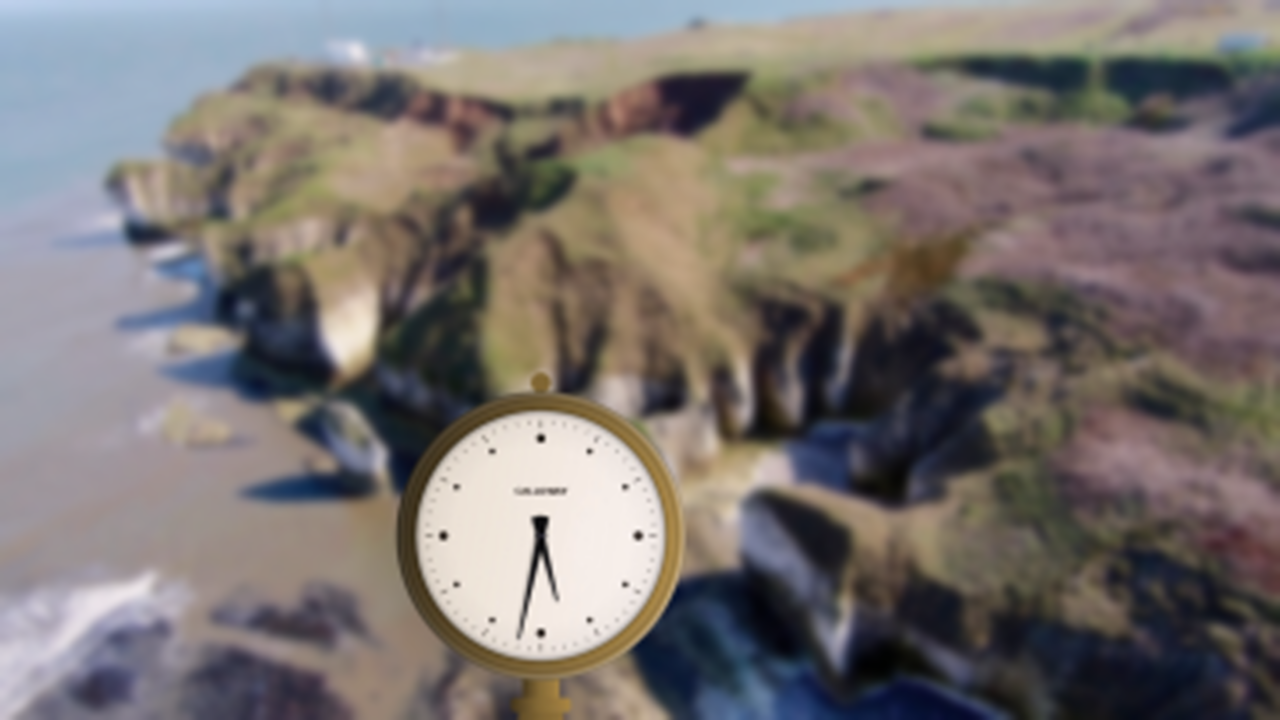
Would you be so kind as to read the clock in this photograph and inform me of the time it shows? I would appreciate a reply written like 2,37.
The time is 5,32
